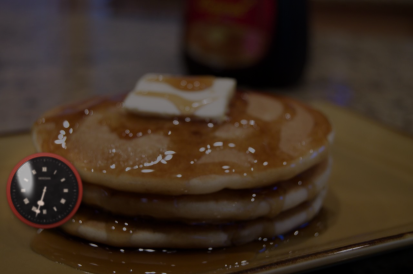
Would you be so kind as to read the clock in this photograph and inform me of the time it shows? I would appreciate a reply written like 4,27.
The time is 6,33
